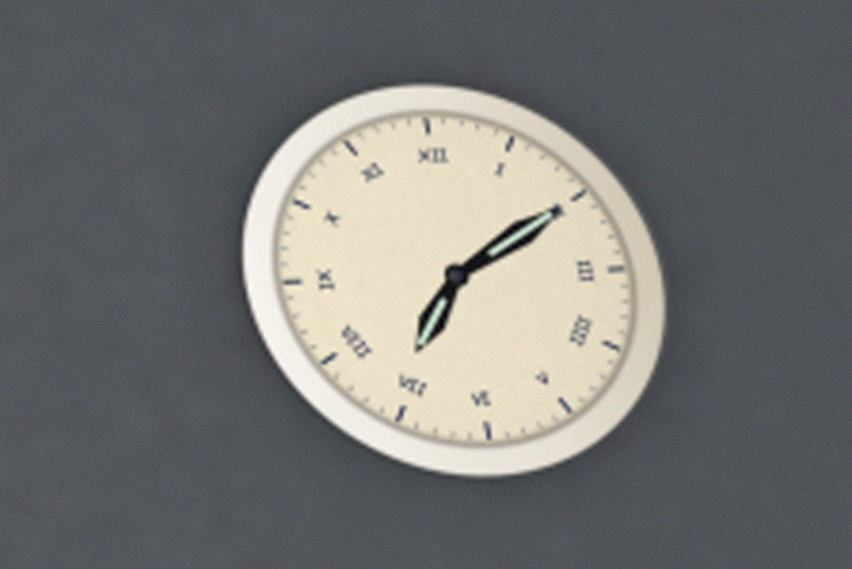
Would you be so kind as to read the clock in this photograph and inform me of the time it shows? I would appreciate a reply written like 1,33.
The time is 7,10
